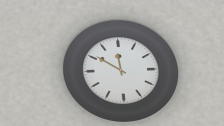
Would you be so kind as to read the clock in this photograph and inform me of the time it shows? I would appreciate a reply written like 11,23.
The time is 11,51
